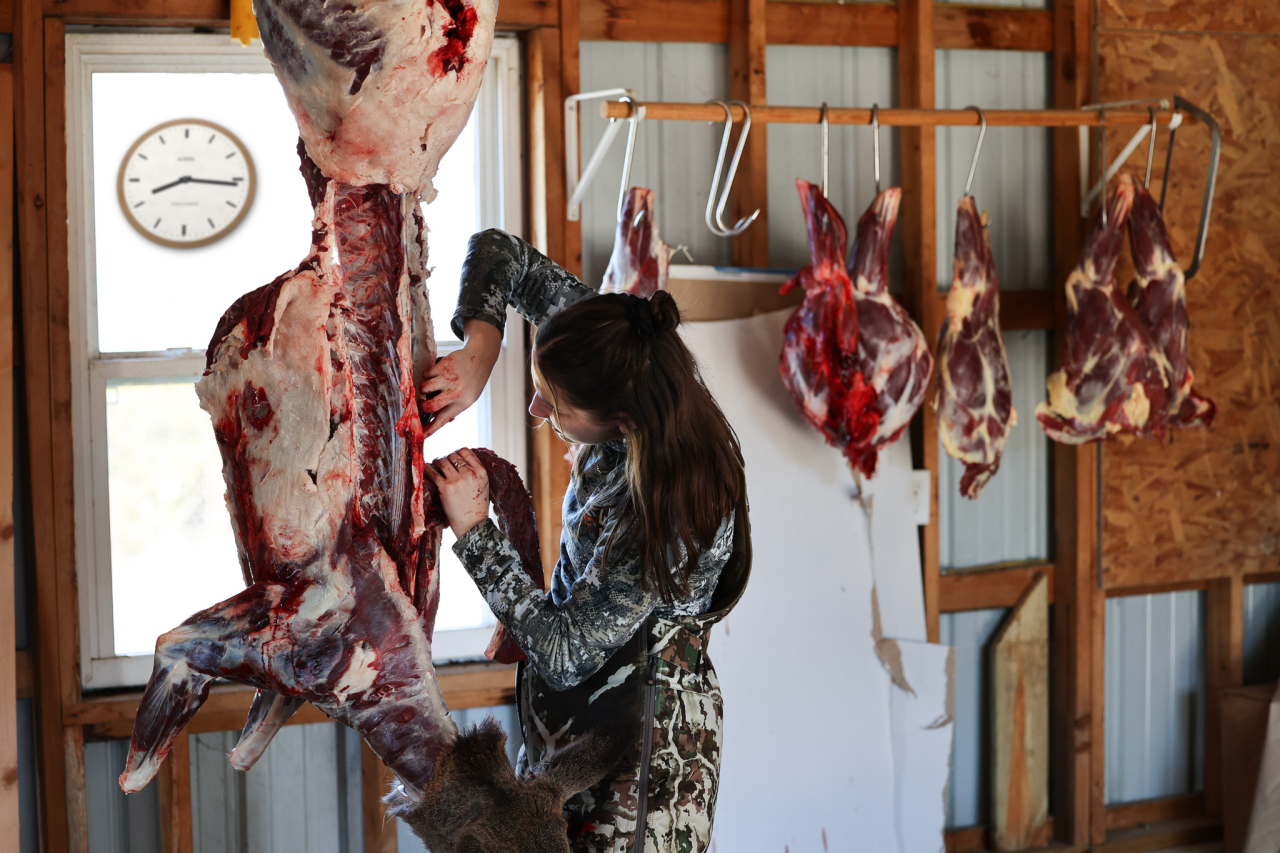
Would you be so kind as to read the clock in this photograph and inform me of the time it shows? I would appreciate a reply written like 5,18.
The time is 8,16
